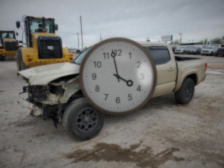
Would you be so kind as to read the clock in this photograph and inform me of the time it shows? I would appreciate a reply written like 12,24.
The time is 3,58
